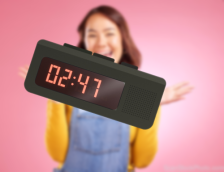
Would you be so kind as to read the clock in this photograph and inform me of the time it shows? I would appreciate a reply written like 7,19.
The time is 2,47
